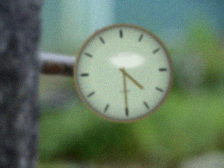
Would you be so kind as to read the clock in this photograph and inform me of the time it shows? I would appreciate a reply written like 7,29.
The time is 4,30
